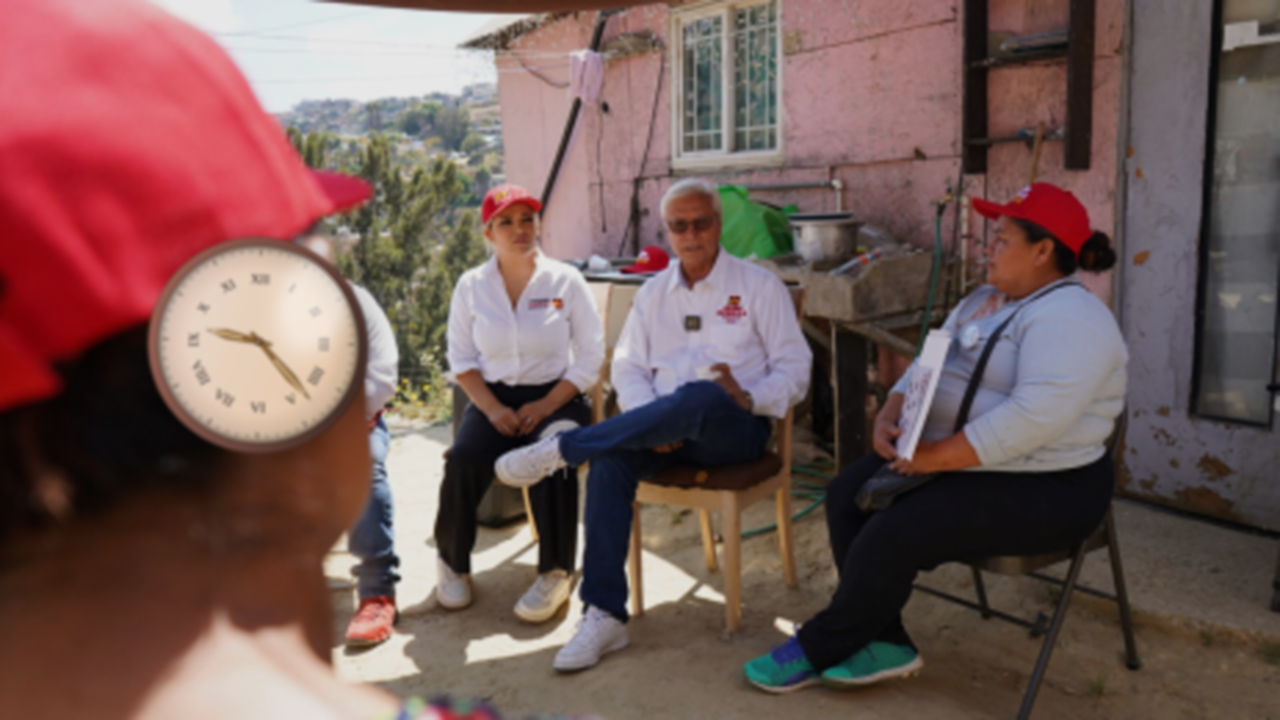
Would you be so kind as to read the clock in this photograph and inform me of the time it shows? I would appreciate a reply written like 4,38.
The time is 9,23
